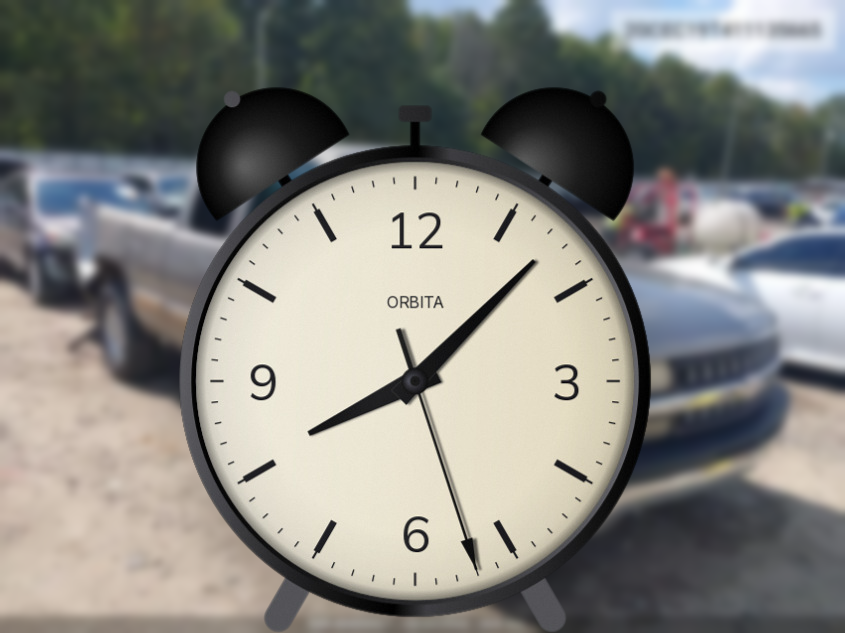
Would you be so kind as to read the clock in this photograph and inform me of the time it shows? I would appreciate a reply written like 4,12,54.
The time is 8,07,27
